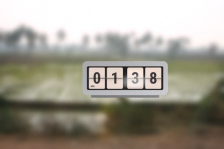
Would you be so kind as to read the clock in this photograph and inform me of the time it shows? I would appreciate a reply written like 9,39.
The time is 1,38
